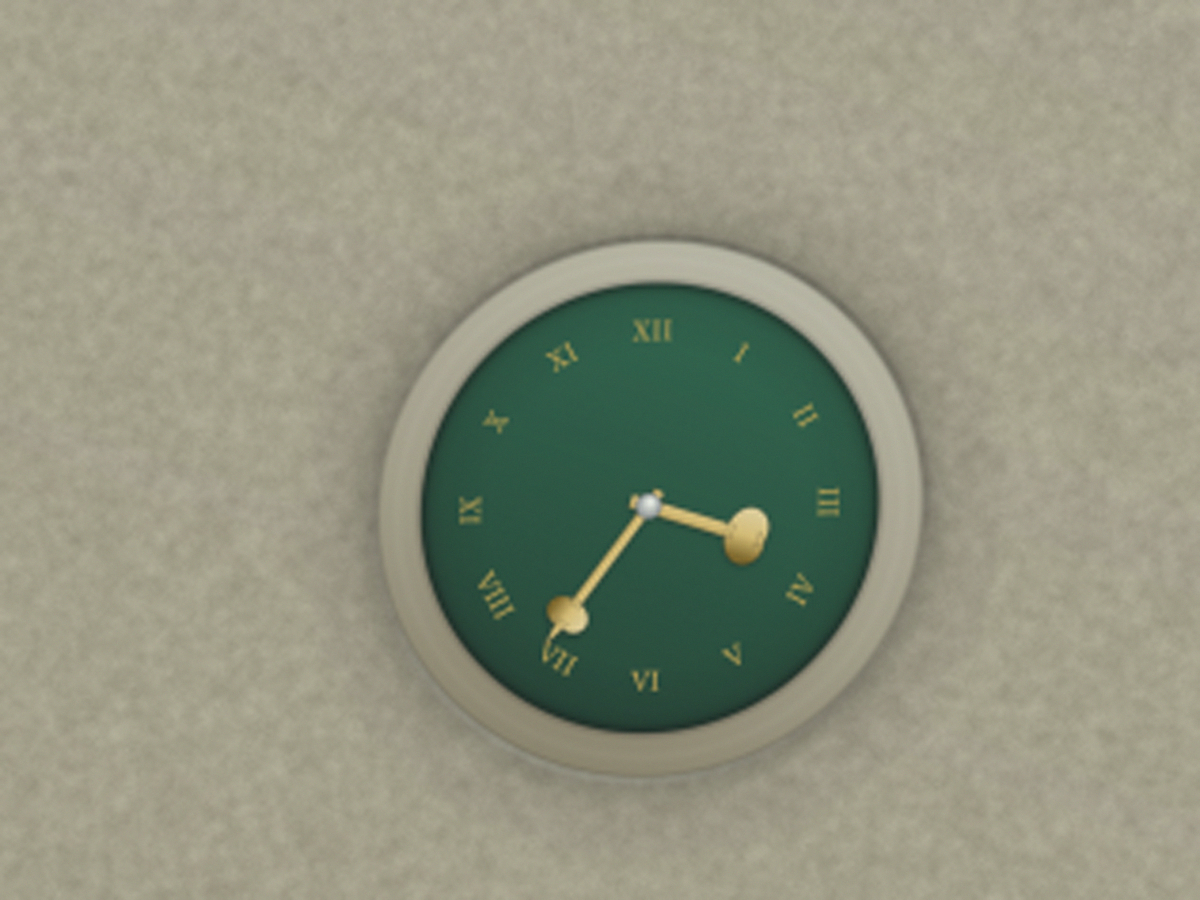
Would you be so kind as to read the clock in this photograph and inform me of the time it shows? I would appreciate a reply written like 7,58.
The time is 3,36
